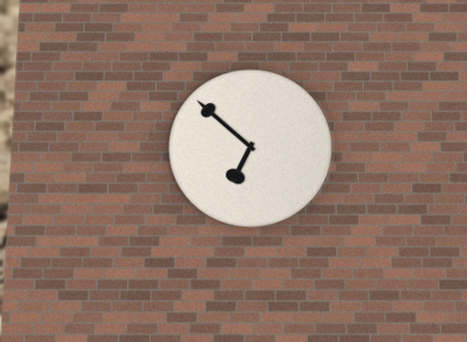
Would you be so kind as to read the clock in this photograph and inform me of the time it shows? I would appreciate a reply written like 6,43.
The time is 6,52
